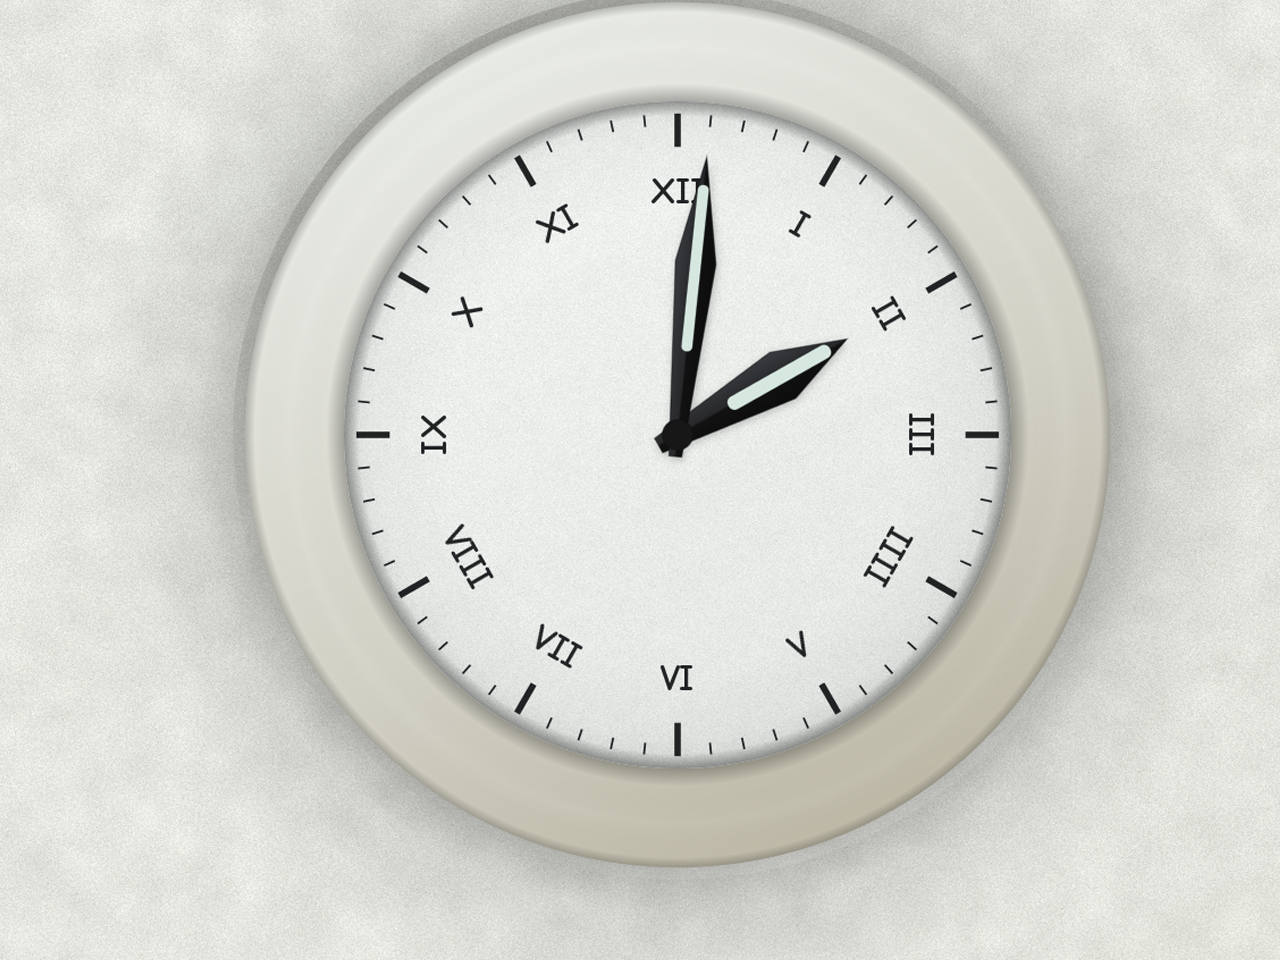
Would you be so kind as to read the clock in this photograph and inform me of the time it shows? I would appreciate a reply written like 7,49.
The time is 2,01
